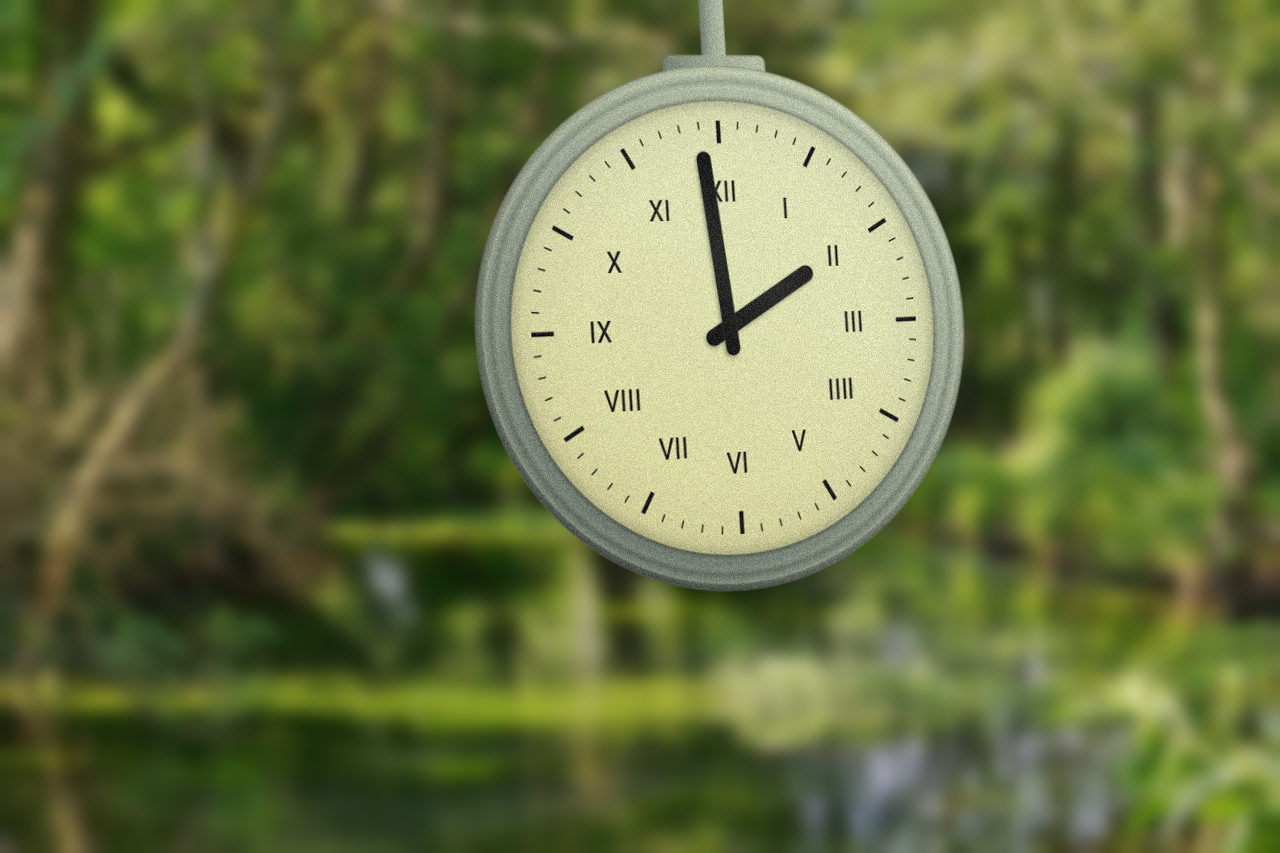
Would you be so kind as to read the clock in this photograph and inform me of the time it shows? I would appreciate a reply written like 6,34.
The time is 1,59
